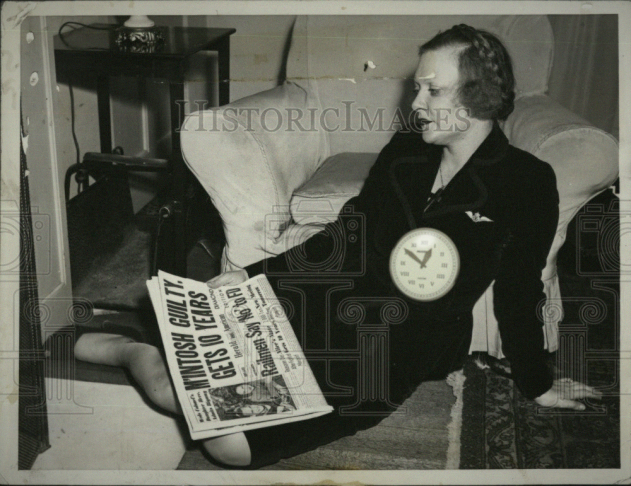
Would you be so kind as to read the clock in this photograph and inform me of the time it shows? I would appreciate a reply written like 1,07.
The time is 12,51
